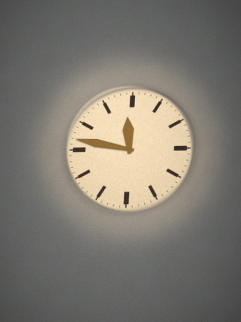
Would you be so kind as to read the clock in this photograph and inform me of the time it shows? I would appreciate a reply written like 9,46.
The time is 11,47
